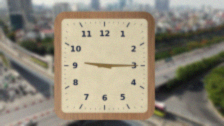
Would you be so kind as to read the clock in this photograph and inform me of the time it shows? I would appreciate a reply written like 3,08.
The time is 9,15
